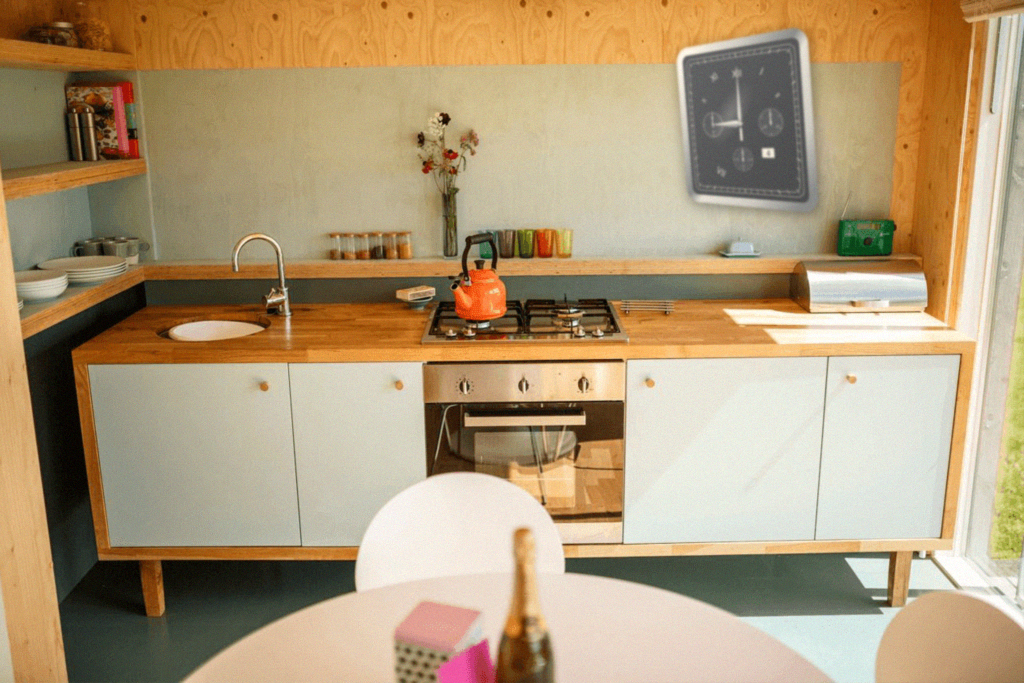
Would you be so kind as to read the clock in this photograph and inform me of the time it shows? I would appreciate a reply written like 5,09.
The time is 9,00
